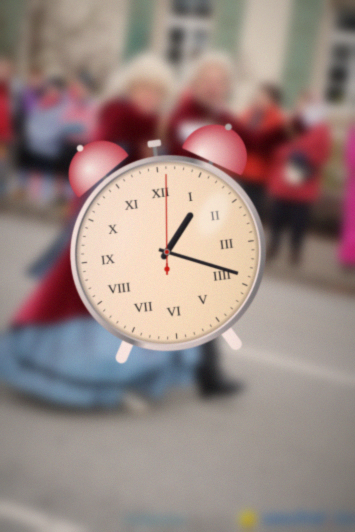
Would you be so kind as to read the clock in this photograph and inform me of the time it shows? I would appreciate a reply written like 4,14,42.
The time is 1,19,01
